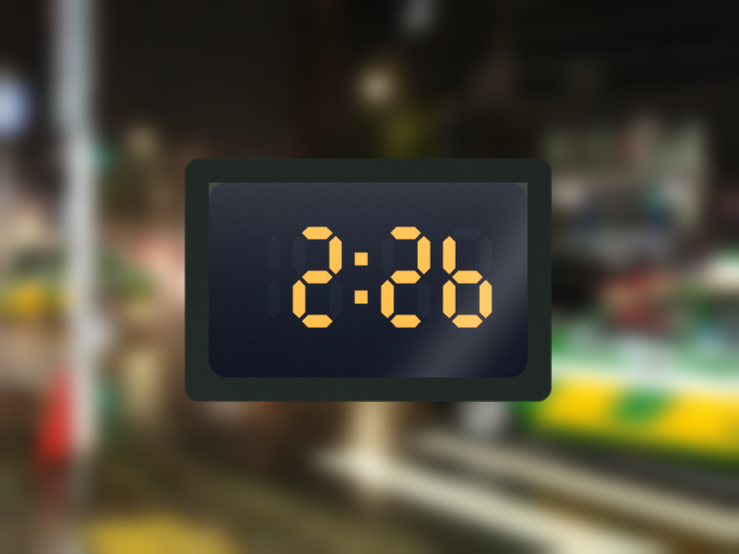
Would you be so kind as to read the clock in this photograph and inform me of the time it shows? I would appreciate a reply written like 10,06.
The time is 2,26
